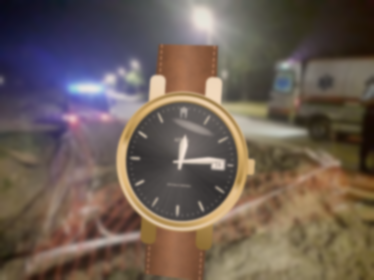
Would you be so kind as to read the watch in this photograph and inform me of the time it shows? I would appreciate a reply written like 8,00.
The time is 12,14
